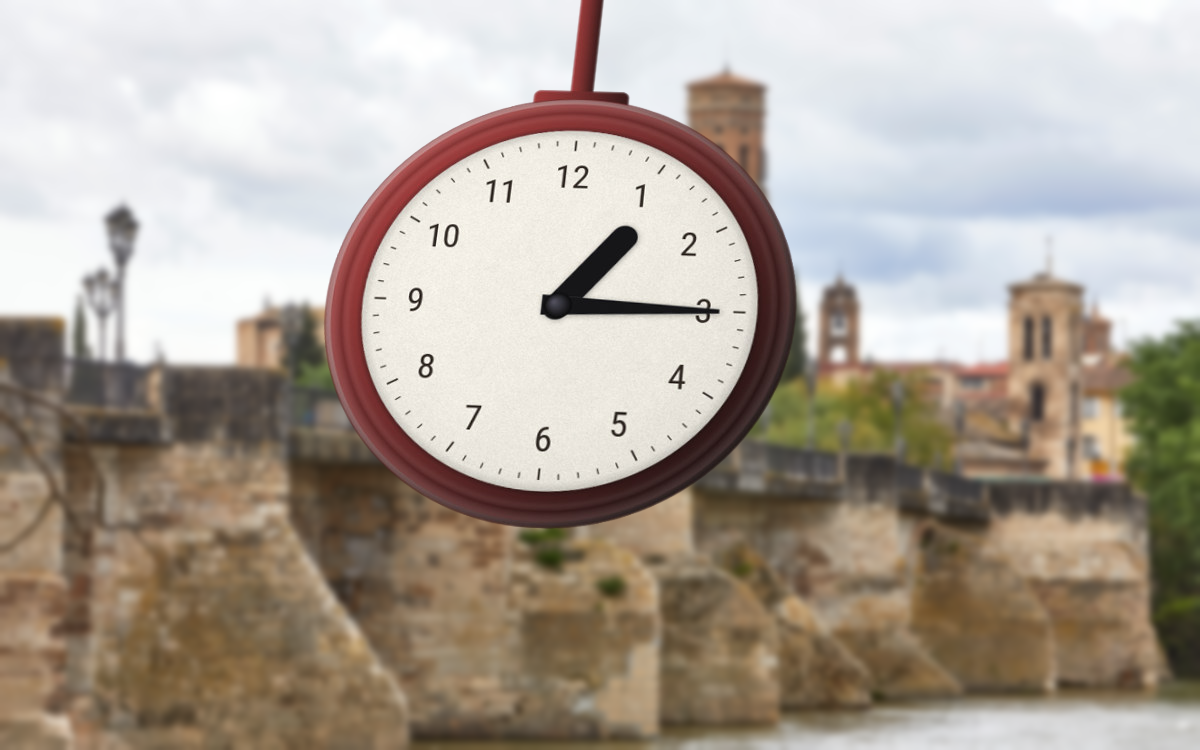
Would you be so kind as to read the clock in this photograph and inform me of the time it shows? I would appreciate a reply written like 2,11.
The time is 1,15
